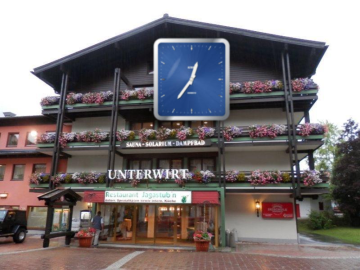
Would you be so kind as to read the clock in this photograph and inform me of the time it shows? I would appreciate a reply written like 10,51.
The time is 12,36
